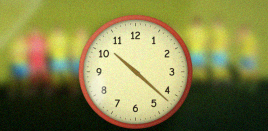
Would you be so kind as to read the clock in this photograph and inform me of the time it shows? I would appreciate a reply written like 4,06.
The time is 10,22
